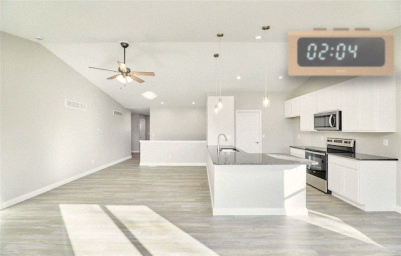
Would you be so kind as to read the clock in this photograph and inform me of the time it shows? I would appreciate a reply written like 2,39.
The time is 2,04
